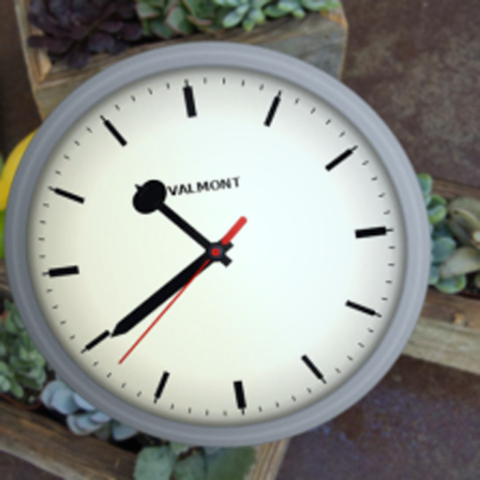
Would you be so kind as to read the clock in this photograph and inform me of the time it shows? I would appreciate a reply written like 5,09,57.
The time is 10,39,38
